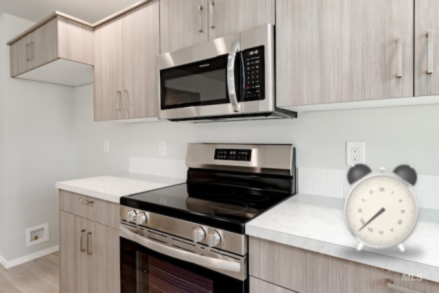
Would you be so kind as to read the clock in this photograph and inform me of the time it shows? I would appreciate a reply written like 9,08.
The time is 7,38
